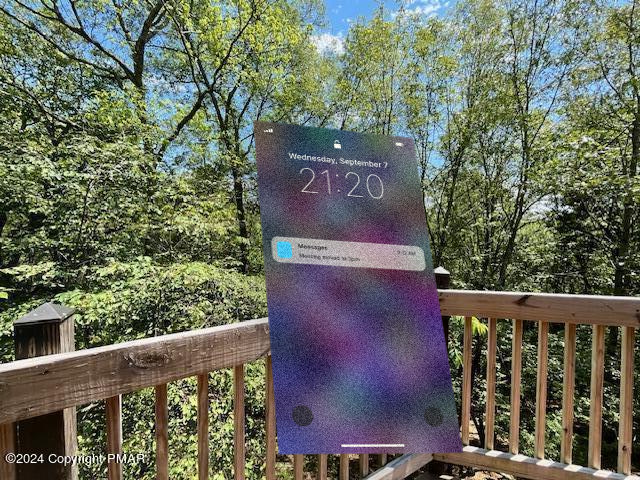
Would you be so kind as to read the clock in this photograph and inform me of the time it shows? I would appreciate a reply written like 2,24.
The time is 21,20
